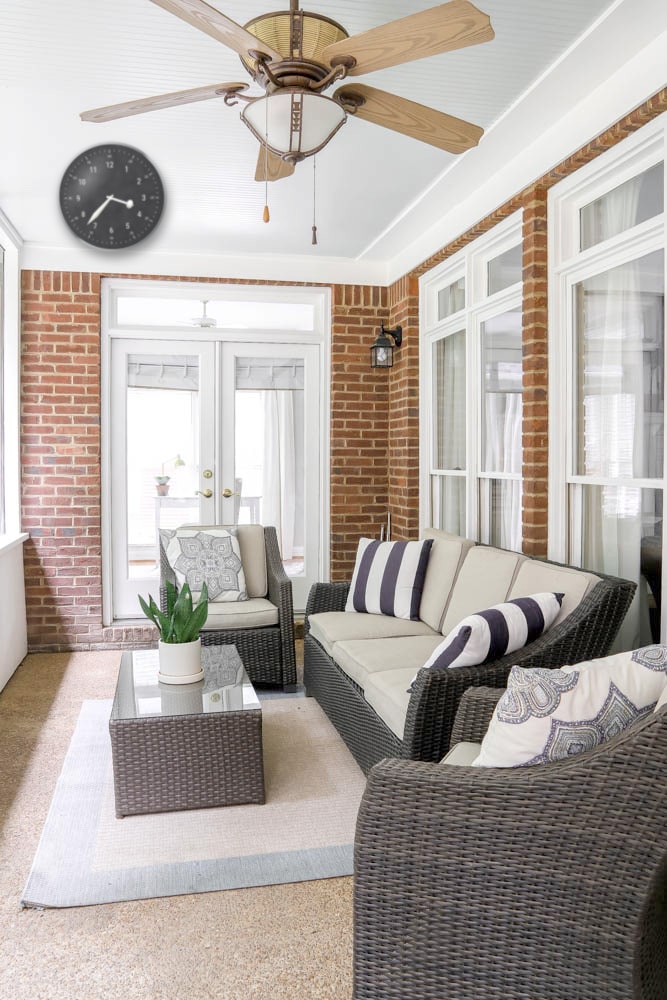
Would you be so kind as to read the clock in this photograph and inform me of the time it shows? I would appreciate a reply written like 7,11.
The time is 3,37
